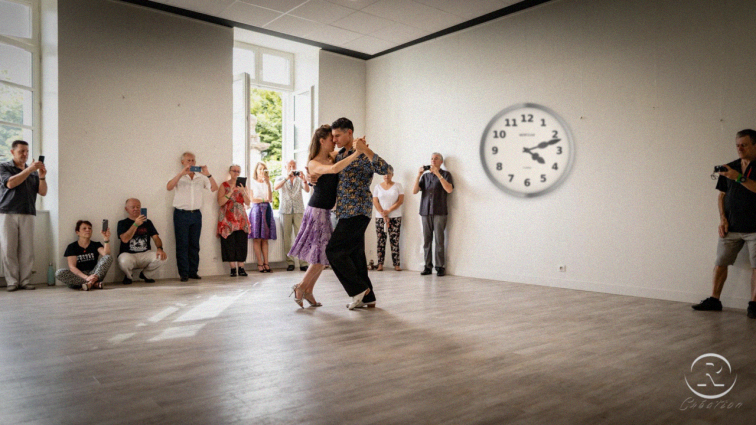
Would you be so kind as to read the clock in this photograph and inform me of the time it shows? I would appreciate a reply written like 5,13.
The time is 4,12
